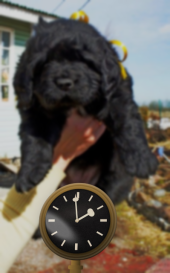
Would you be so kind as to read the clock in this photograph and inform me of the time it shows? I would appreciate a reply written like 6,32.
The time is 1,59
